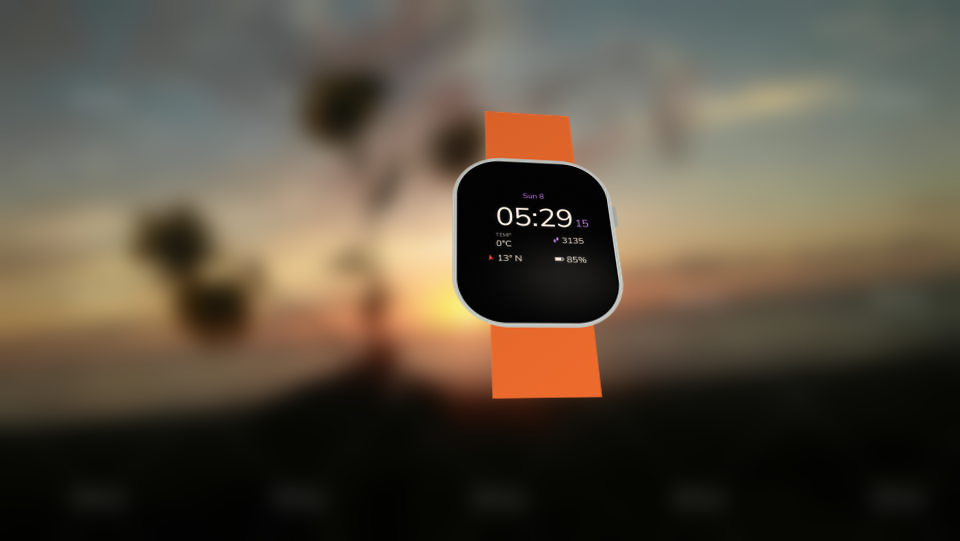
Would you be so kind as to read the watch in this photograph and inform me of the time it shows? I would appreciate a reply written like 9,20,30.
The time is 5,29,15
